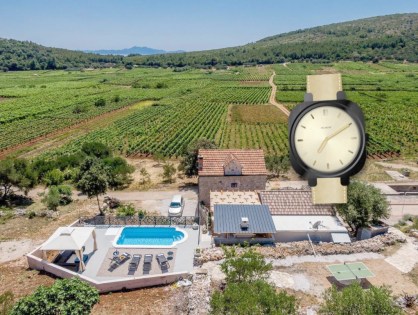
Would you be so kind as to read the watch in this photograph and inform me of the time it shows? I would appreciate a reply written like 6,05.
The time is 7,10
